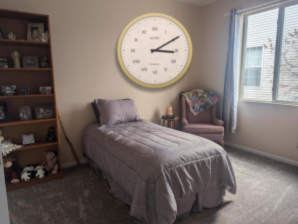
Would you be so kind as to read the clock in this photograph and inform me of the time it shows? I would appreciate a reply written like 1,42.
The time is 3,10
